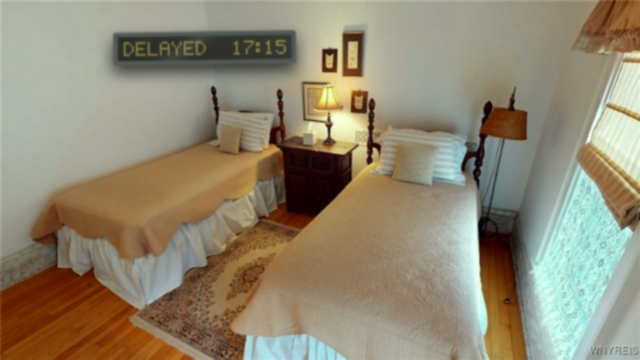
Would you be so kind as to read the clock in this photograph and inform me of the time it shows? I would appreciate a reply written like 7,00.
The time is 17,15
